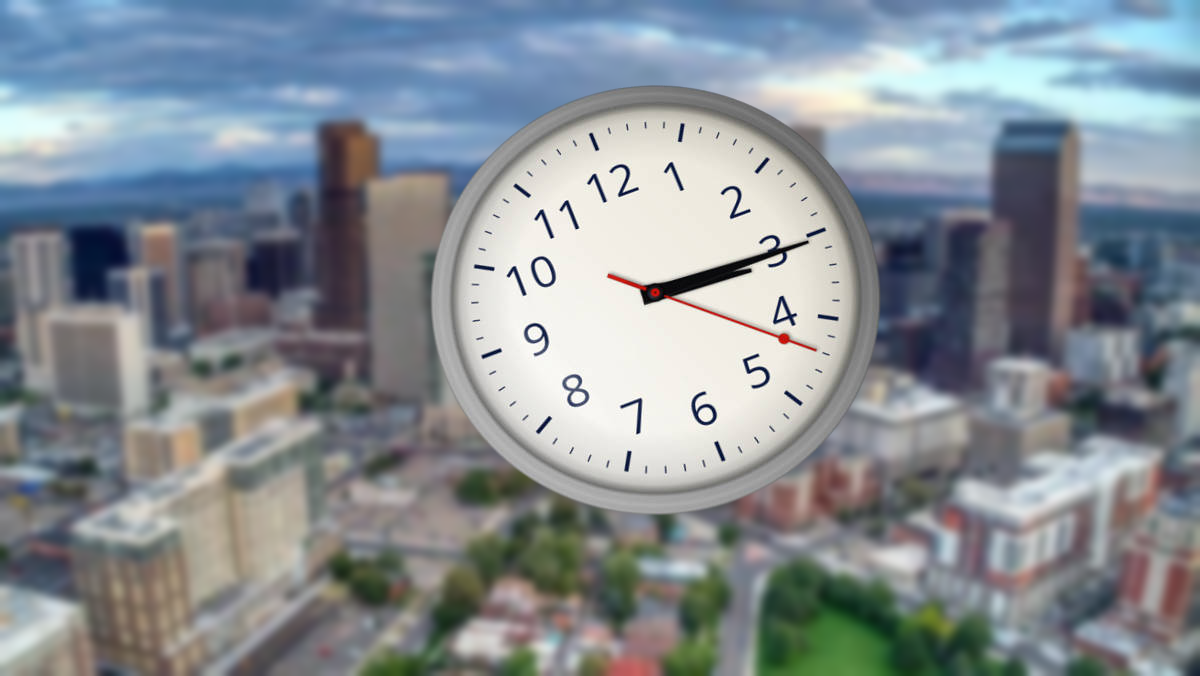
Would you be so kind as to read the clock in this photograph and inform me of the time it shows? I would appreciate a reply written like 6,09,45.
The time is 3,15,22
